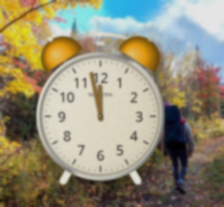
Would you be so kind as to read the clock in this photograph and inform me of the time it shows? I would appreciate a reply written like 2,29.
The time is 11,58
